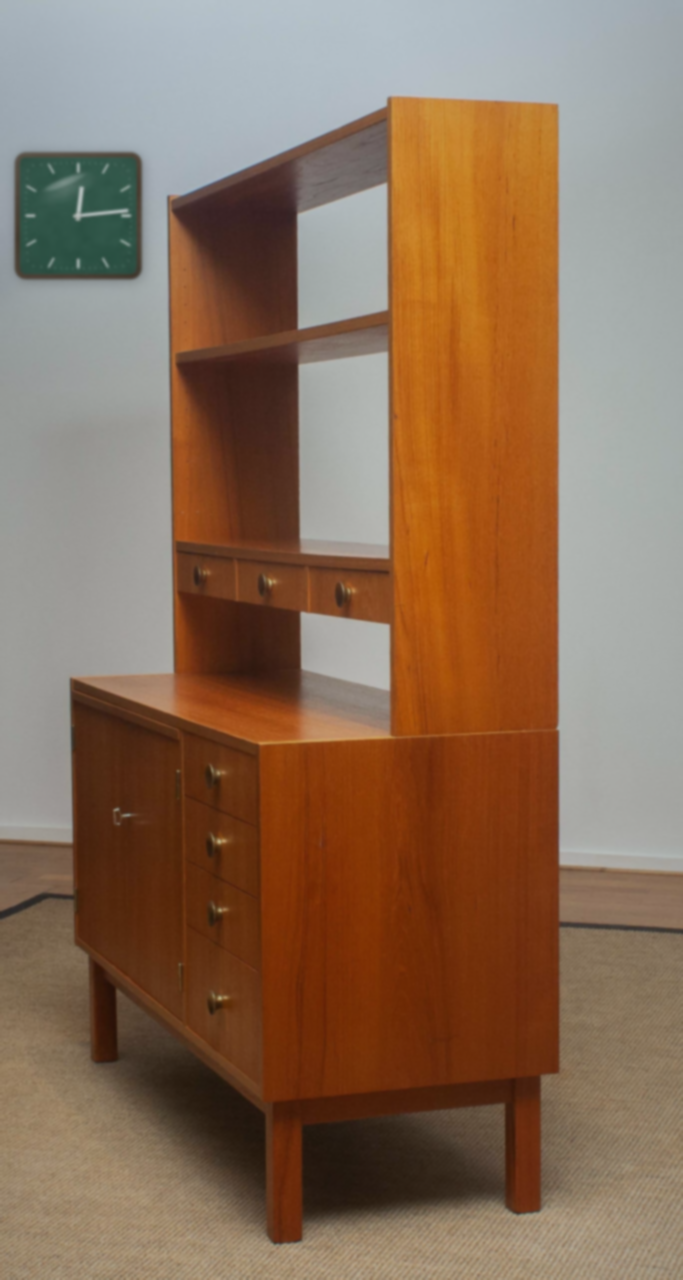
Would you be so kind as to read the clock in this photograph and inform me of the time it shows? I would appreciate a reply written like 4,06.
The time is 12,14
